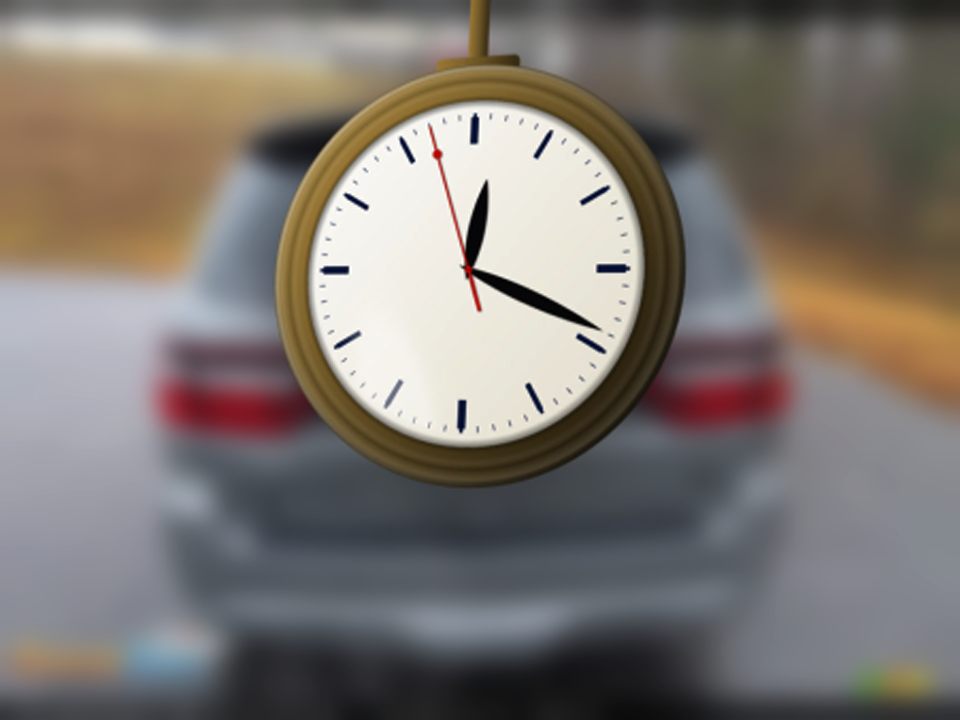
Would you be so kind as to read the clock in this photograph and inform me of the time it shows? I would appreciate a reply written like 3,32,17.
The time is 12,18,57
